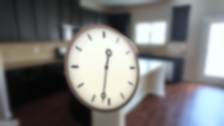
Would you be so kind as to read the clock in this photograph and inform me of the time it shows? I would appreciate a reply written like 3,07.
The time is 12,32
